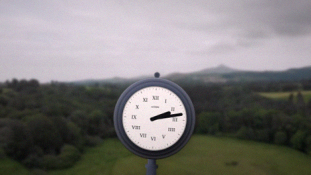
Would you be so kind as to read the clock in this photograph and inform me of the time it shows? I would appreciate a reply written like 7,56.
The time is 2,13
